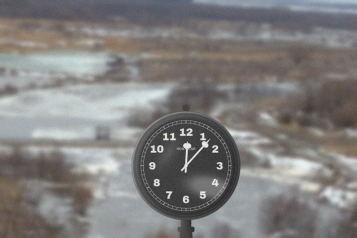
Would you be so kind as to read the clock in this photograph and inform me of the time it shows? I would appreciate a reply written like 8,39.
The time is 12,07
